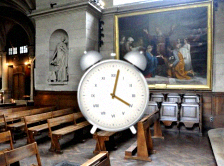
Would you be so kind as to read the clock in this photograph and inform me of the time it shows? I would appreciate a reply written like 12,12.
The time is 4,02
